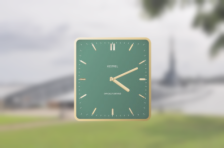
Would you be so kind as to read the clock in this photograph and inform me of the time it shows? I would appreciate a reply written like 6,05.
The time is 4,11
